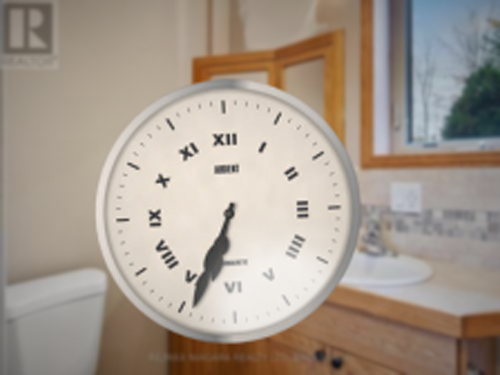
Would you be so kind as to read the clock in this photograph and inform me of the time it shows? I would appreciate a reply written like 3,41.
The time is 6,34
